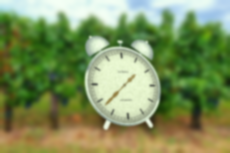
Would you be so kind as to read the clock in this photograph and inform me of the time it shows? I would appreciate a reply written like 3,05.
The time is 1,38
